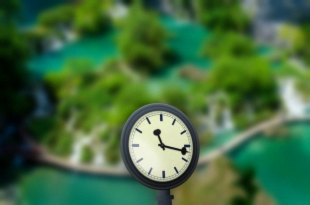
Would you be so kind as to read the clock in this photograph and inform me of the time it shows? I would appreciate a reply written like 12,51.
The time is 11,17
